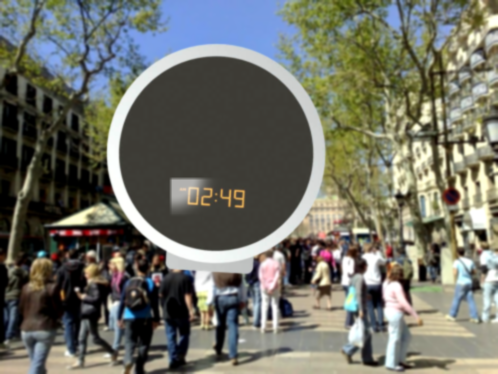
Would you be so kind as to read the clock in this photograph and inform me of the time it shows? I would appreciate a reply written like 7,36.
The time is 2,49
